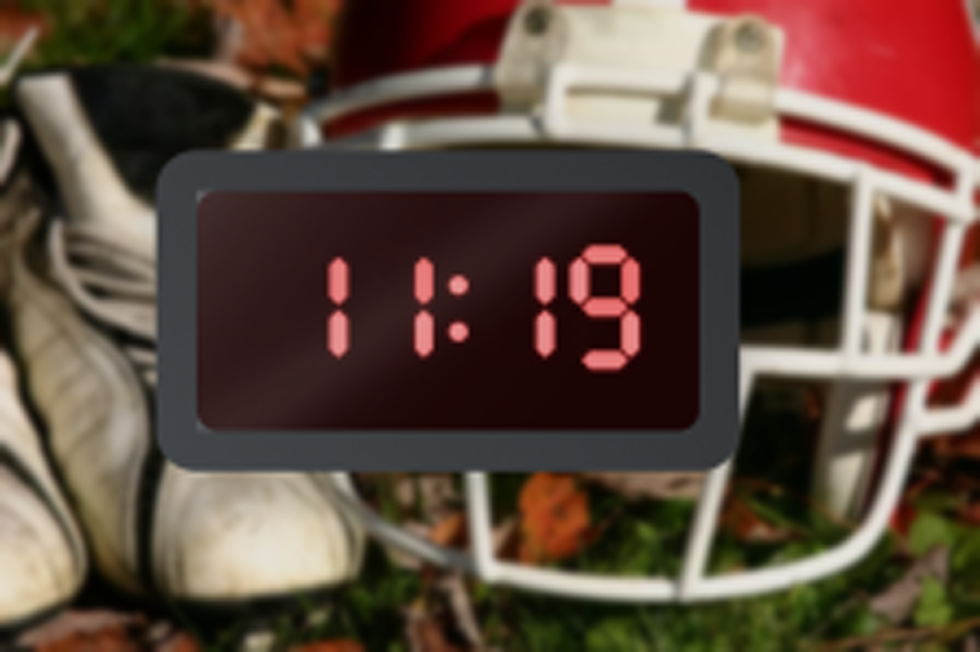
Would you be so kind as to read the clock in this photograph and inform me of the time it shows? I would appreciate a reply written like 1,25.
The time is 11,19
